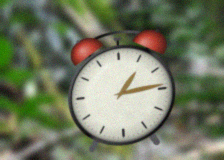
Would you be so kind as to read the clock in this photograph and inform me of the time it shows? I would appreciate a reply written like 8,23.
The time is 1,14
